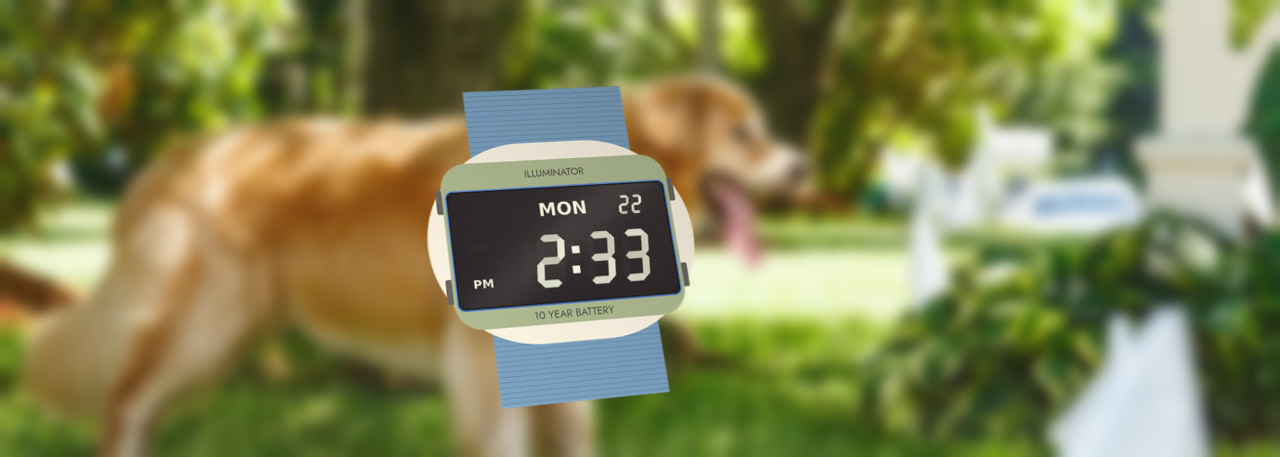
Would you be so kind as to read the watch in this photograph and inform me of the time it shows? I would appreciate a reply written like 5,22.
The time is 2,33
